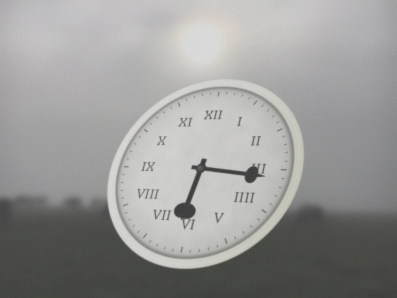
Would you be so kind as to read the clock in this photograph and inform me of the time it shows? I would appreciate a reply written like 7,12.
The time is 6,16
